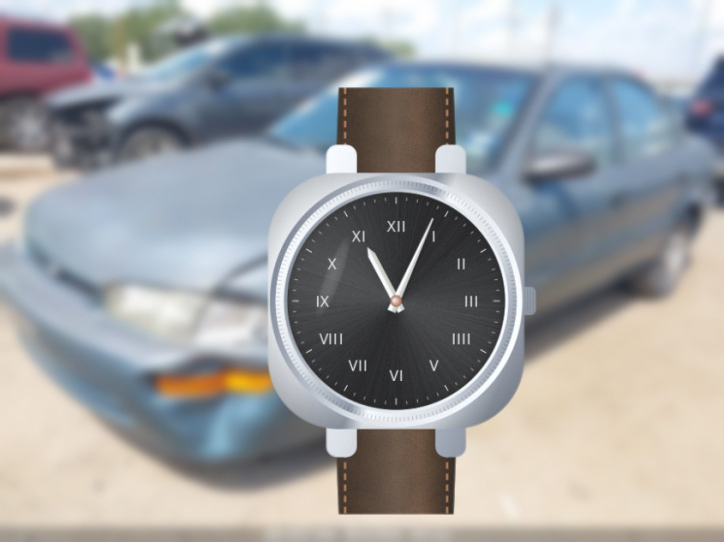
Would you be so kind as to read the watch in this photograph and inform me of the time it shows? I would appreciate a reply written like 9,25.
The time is 11,04
